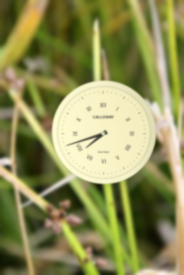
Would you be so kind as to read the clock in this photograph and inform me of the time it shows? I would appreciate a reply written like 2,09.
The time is 7,42
